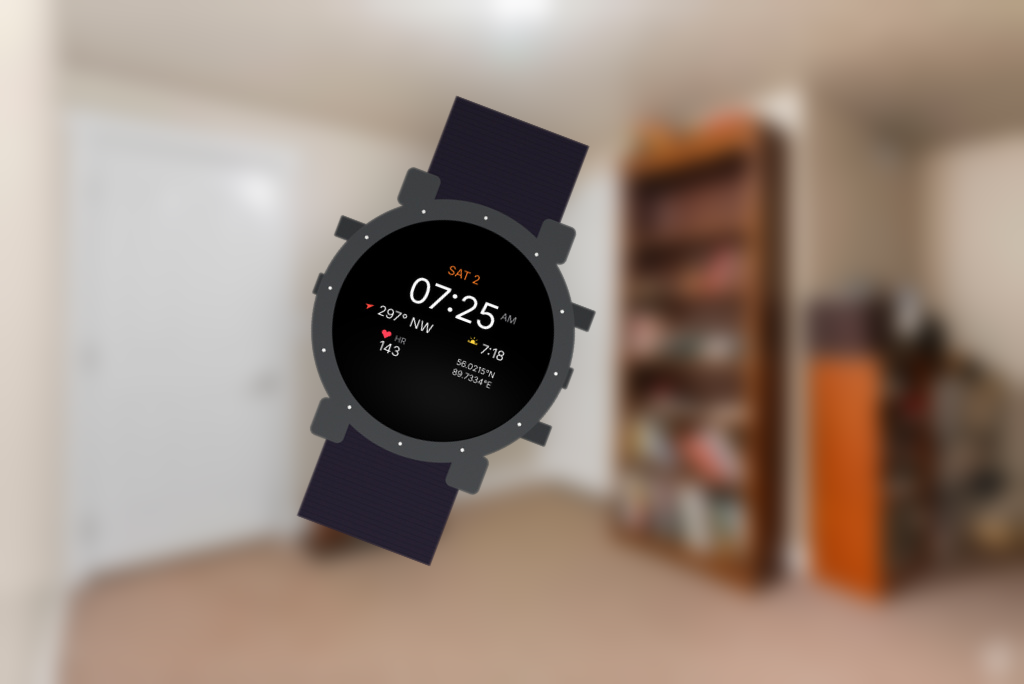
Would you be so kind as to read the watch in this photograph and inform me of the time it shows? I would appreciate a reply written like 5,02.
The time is 7,25
